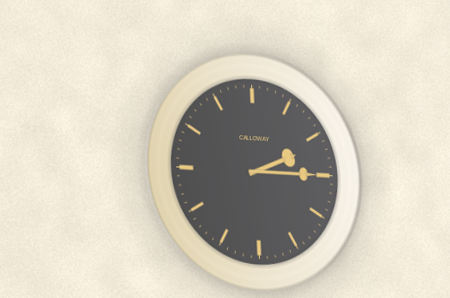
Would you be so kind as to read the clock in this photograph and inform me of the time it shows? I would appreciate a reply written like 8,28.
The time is 2,15
